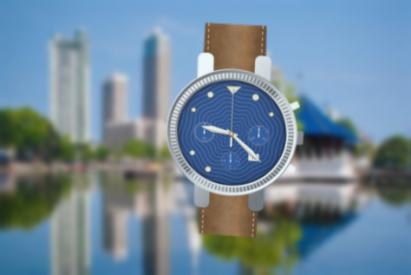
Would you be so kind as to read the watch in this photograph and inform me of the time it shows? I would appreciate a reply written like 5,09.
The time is 9,22
